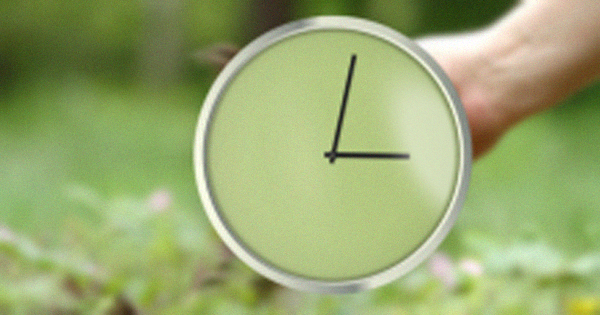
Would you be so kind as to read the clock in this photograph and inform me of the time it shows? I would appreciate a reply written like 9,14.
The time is 3,02
